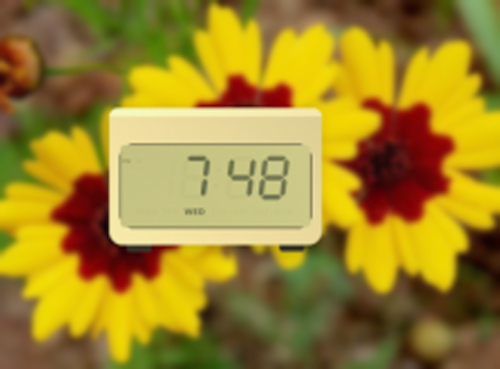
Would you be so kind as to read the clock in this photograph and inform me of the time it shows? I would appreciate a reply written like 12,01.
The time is 7,48
